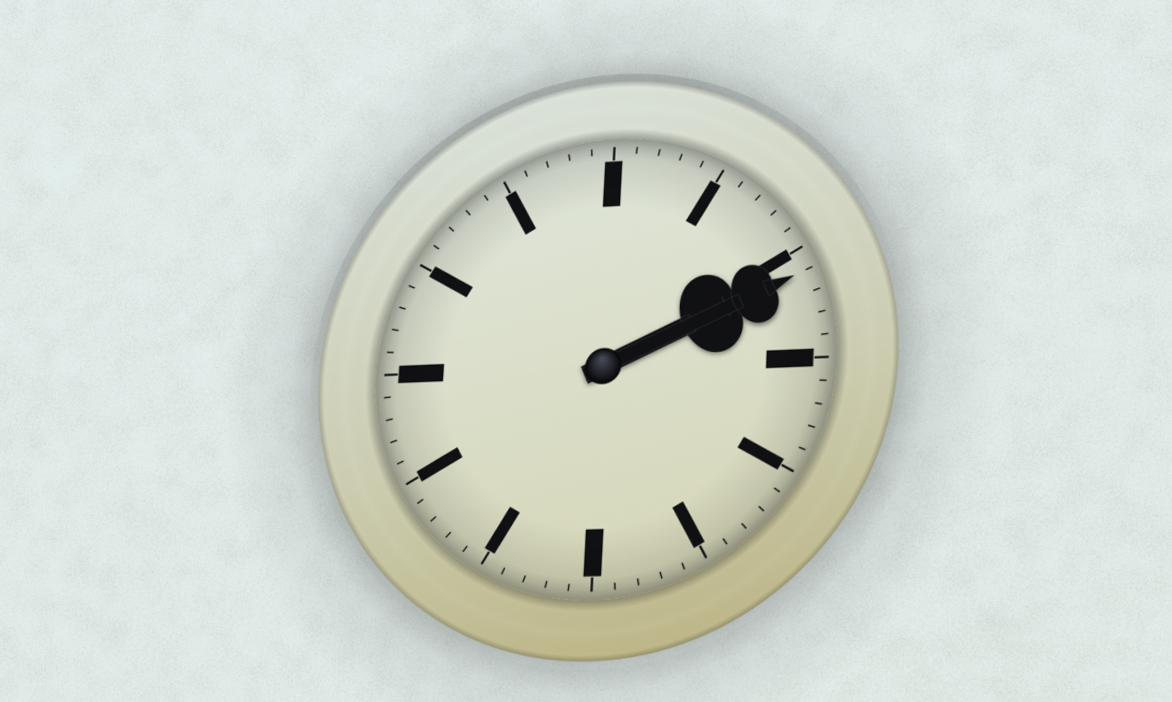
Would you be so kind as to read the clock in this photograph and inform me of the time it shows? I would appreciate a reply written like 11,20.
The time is 2,11
